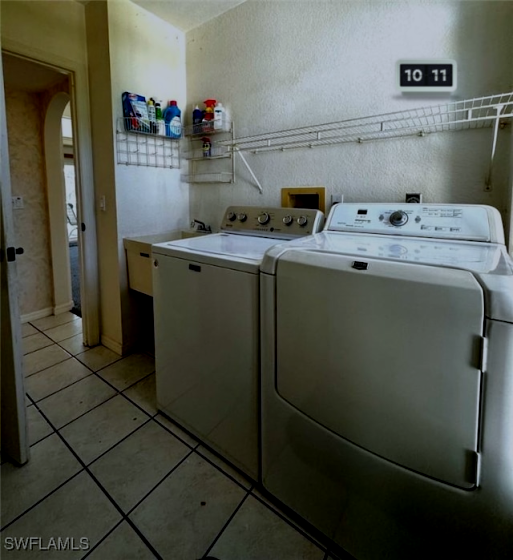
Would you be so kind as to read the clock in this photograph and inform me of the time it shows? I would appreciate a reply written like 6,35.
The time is 10,11
